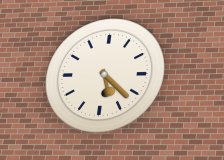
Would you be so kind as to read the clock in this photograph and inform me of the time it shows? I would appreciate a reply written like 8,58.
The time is 5,22
